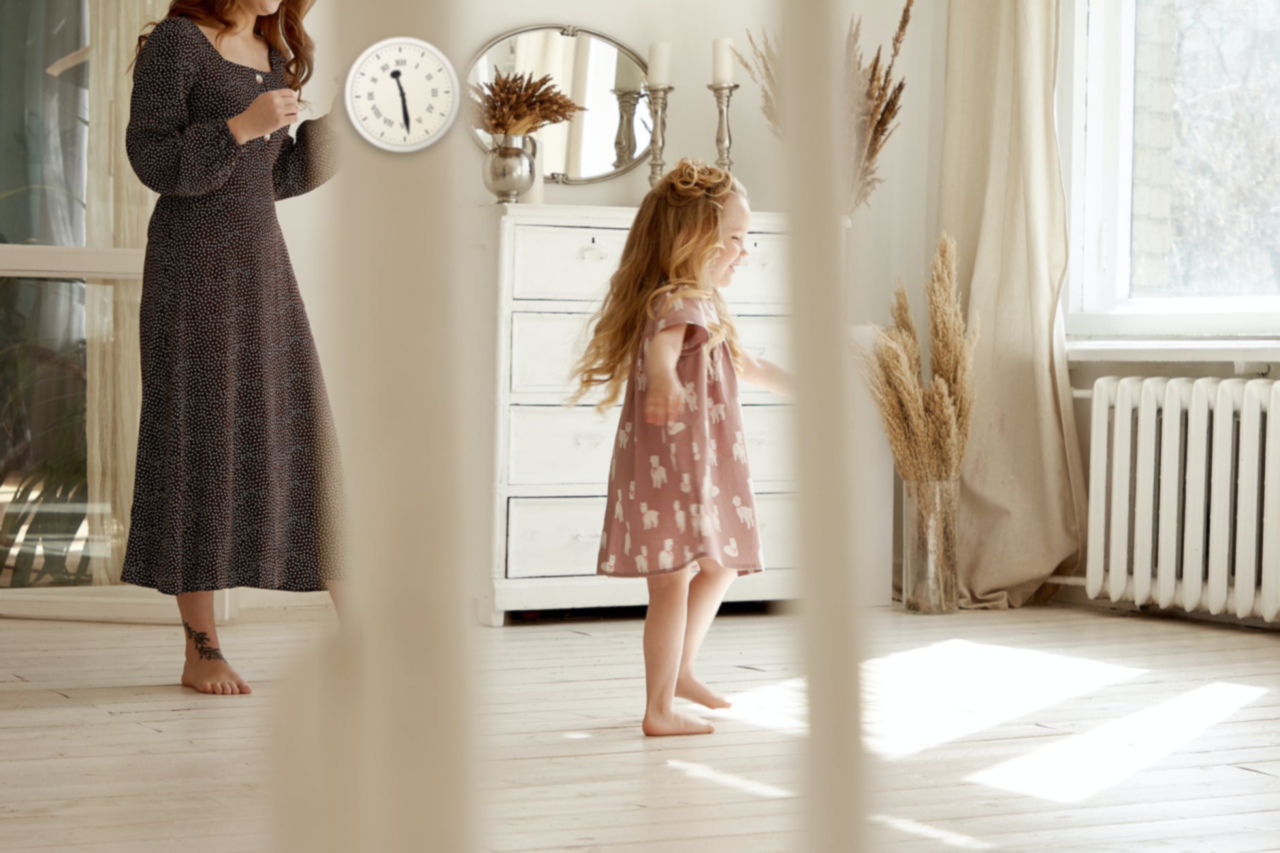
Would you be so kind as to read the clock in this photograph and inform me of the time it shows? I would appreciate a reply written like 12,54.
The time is 11,29
